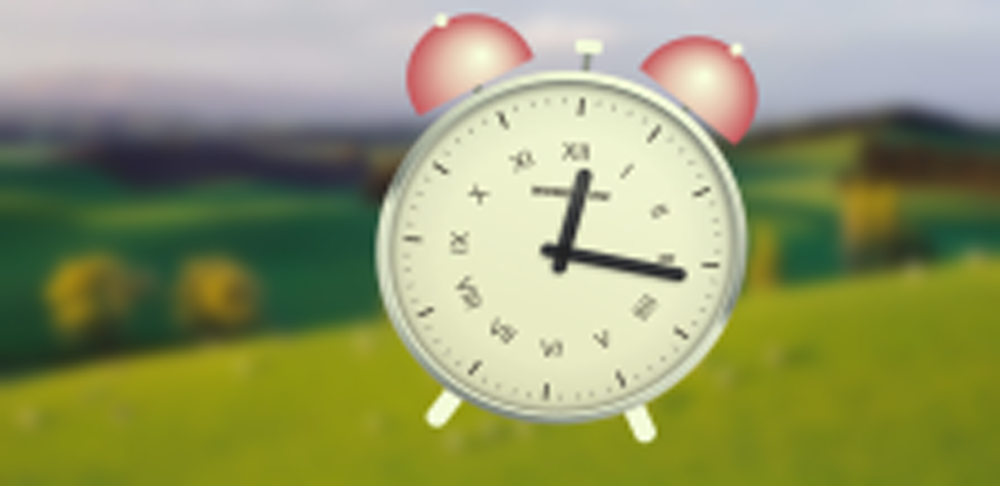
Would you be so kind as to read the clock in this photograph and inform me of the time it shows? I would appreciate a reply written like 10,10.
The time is 12,16
